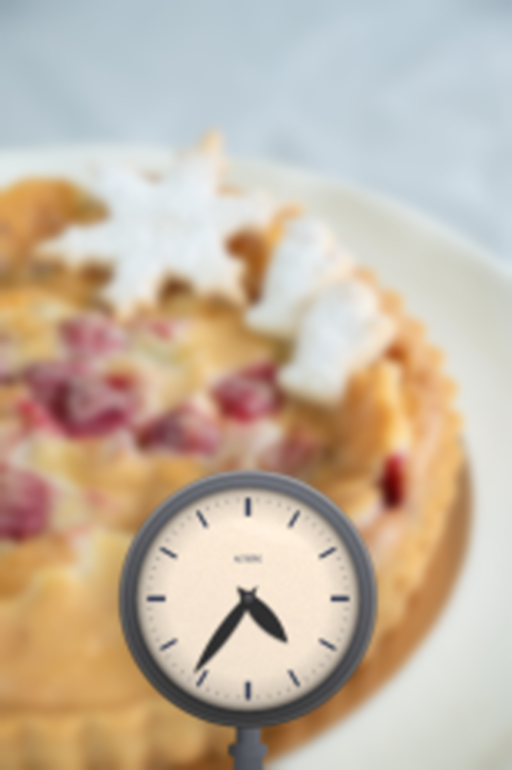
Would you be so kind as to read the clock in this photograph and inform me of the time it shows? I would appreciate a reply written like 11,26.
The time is 4,36
